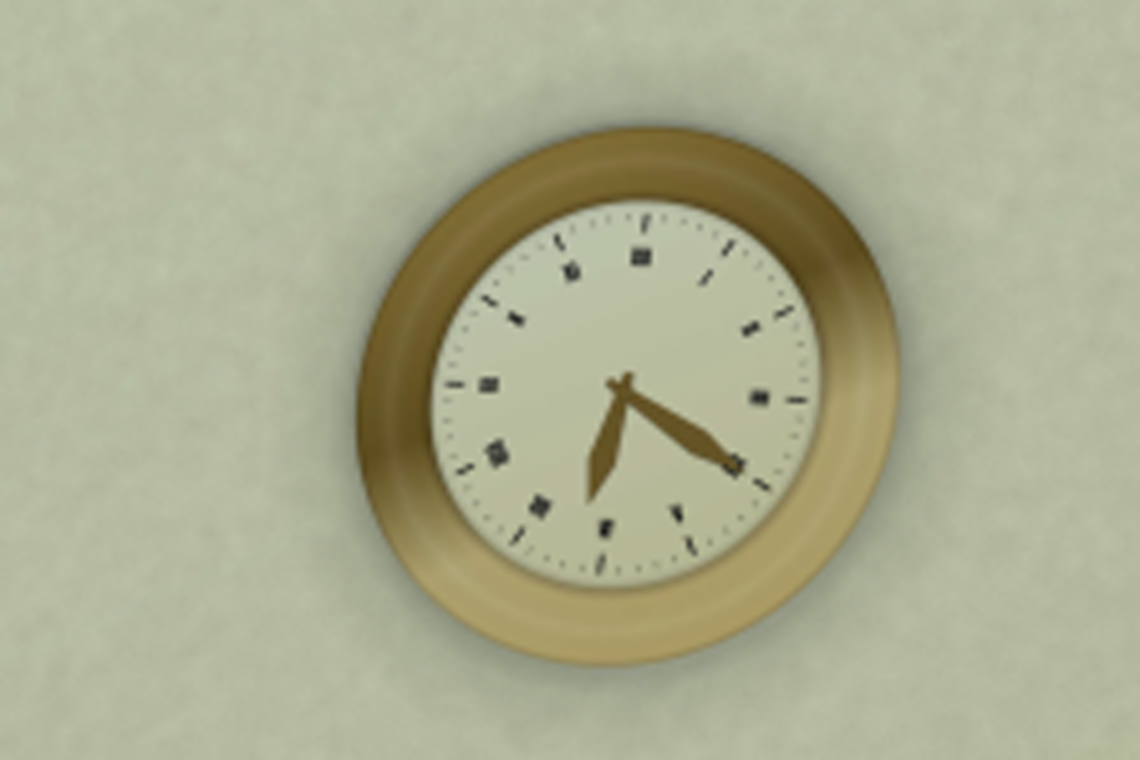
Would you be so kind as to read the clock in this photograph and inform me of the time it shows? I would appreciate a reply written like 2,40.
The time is 6,20
